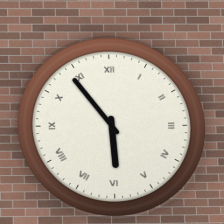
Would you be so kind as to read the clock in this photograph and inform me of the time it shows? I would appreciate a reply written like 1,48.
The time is 5,54
